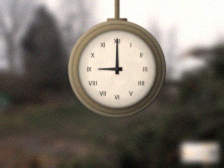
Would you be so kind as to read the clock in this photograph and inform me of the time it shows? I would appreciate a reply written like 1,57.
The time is 9,00
